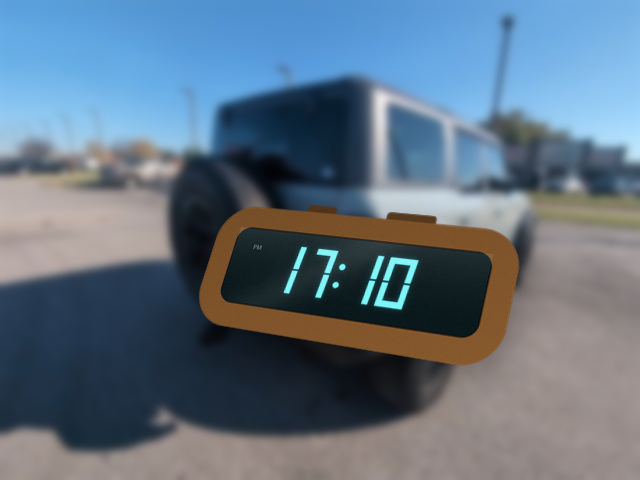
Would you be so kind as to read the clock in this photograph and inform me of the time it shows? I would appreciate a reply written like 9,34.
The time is 17,10
